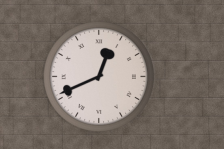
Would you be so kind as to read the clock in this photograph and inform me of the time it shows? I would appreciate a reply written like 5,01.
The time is 12,41
